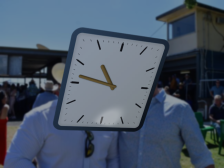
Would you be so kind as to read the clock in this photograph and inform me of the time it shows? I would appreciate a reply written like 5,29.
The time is 10,47
